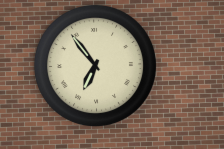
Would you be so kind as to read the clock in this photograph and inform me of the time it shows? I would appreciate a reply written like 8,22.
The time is 6,54
